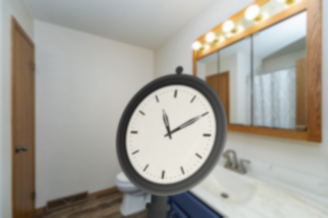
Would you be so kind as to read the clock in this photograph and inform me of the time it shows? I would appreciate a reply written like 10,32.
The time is 11,10
